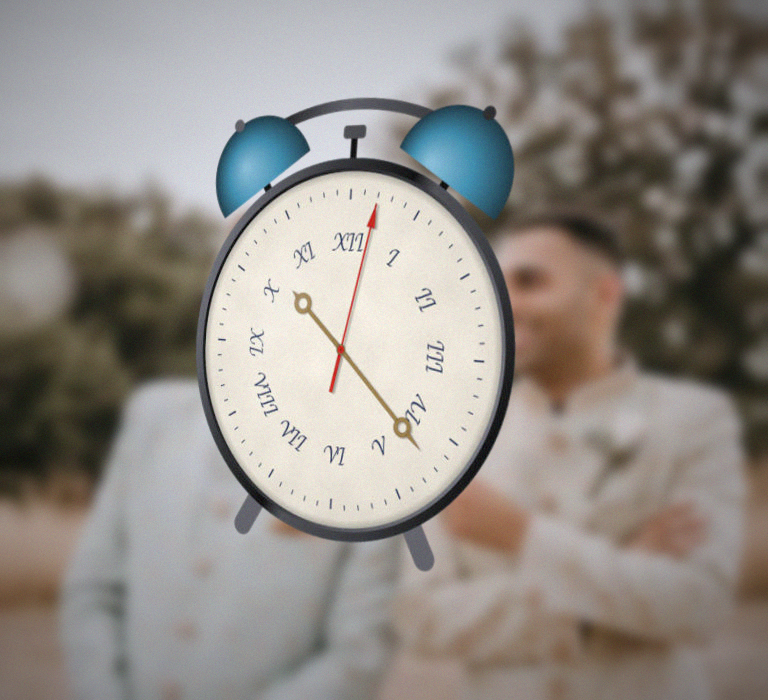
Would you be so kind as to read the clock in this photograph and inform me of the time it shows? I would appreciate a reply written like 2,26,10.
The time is 10,22,02
